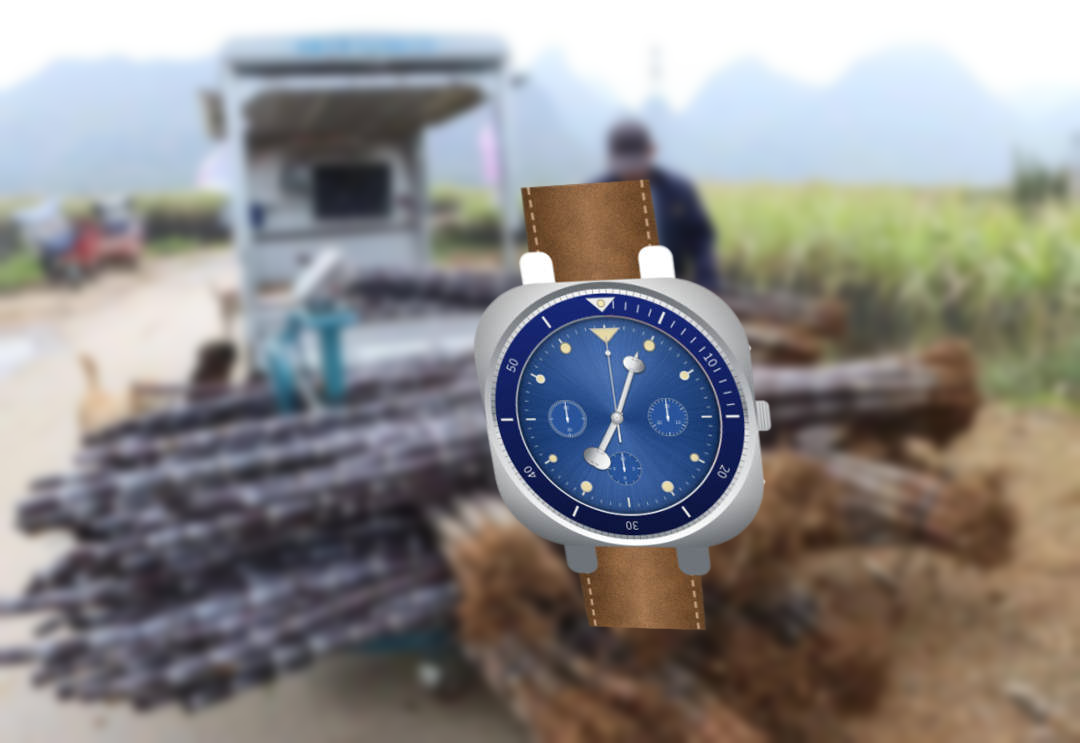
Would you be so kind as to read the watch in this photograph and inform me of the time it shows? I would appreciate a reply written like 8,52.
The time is 7,04
